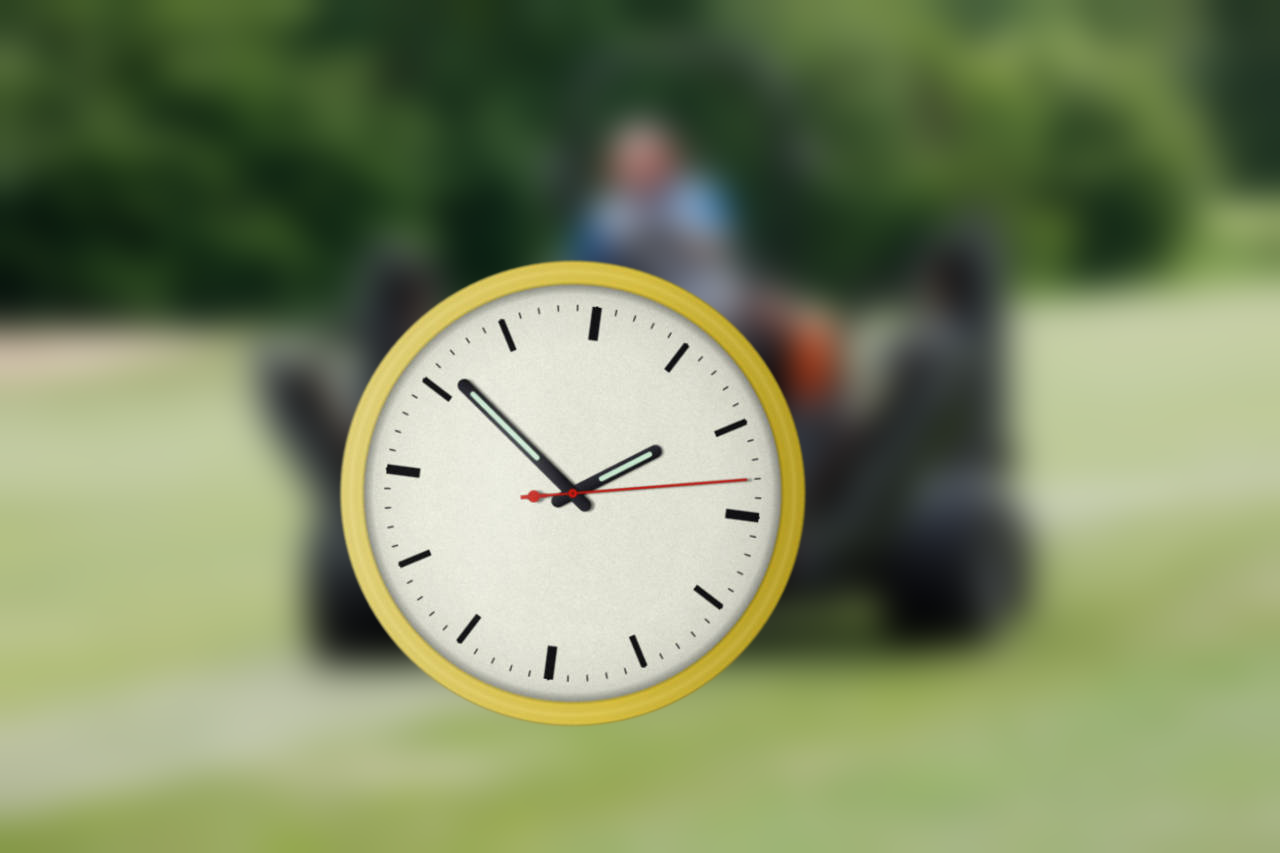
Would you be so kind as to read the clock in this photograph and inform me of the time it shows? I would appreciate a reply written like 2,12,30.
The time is 1,51,13
